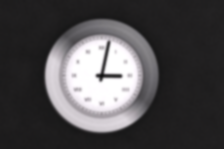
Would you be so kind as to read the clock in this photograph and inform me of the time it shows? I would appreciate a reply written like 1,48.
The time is 3,02
